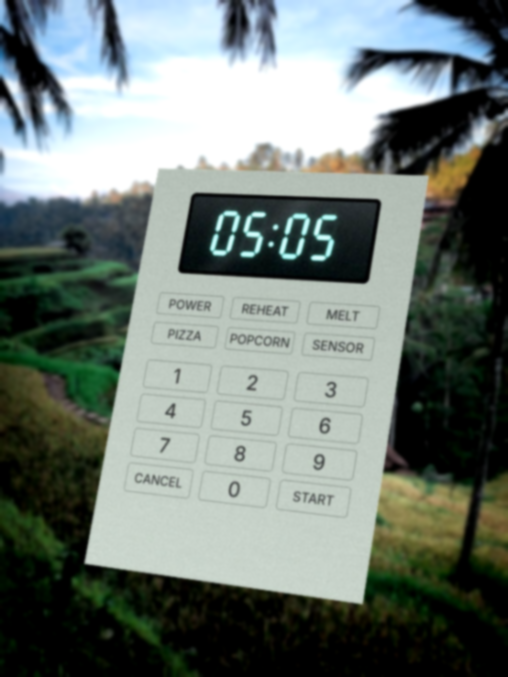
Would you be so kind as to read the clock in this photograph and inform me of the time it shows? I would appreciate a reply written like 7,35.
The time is 5,05
